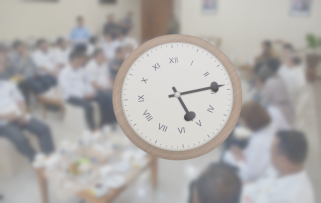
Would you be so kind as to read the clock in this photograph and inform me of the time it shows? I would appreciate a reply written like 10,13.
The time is 5,14
